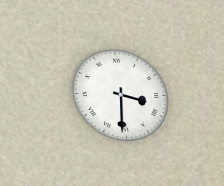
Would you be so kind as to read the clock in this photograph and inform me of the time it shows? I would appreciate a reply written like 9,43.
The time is 3,31
